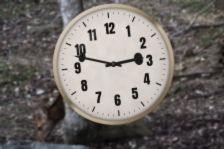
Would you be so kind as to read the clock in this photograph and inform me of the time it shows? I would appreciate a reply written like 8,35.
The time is 2,48
